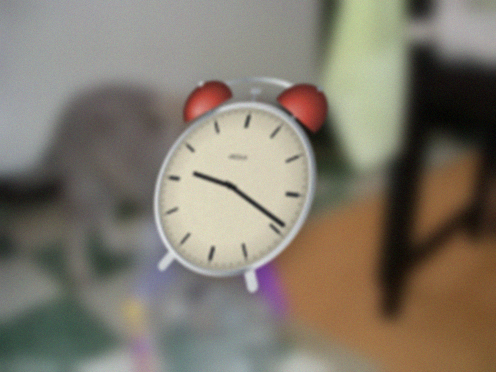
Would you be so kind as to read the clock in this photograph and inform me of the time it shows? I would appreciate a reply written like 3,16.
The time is 9,19
